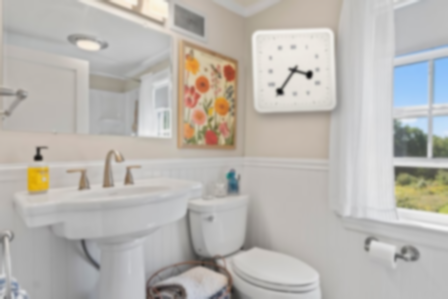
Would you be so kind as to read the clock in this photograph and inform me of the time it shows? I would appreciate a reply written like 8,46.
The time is 3,36
